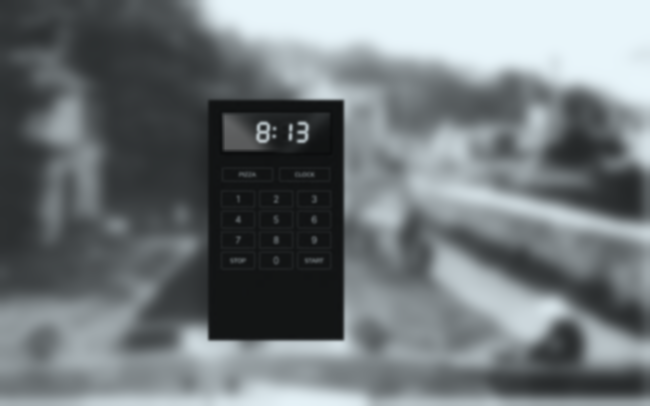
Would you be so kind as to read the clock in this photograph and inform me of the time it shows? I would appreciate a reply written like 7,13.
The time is 8,13
